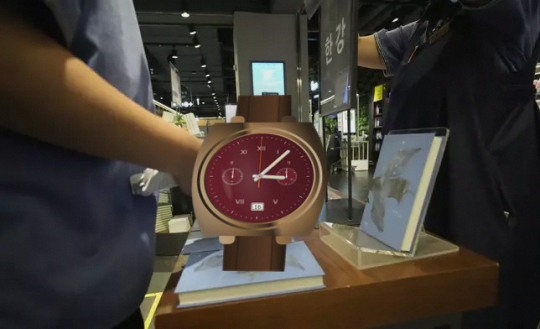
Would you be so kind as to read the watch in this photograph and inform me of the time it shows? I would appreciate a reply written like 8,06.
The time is 3,07
